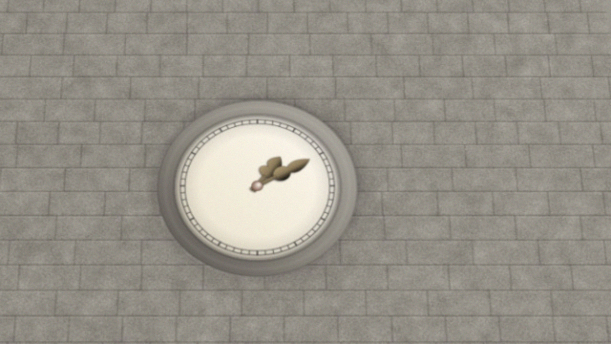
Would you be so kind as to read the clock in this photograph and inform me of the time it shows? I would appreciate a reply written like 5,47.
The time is 1,10
